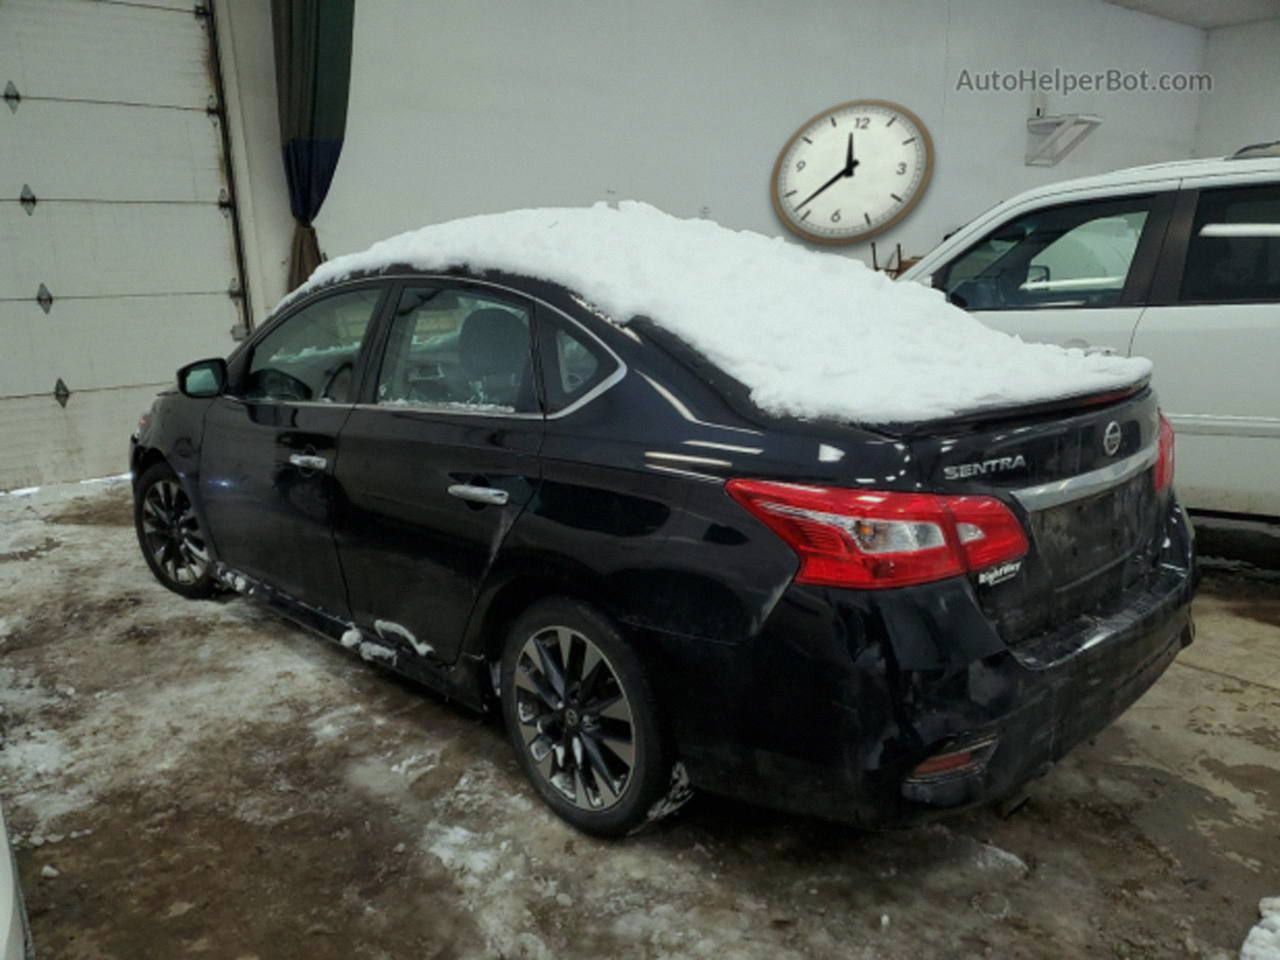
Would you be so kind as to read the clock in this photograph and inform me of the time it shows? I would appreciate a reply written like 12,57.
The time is 11,37
